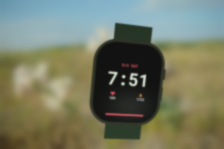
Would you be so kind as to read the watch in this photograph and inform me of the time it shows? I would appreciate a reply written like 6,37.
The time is 7,51
